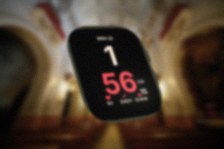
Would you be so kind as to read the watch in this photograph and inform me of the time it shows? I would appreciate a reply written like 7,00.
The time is 1,56
